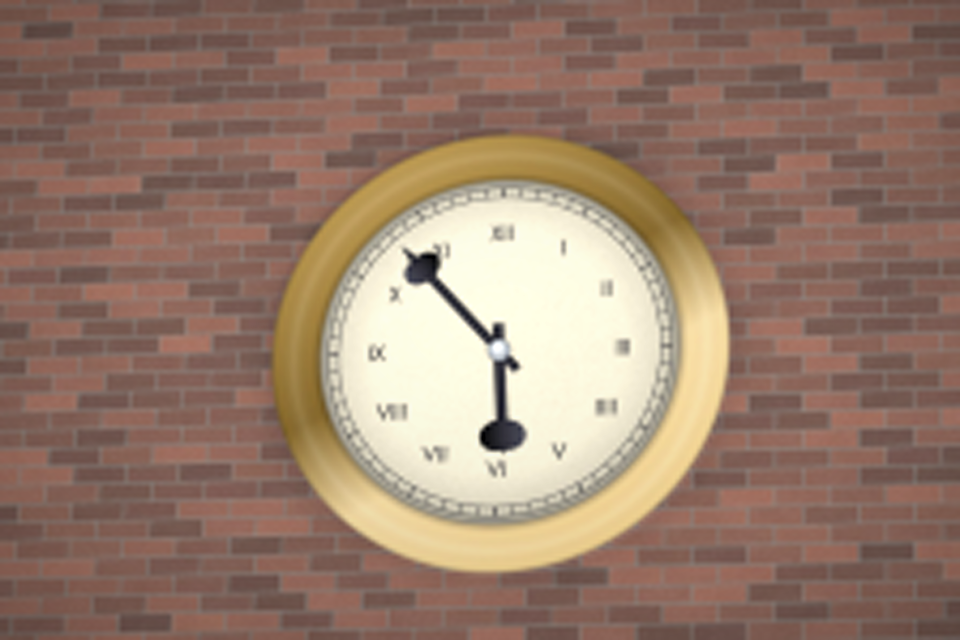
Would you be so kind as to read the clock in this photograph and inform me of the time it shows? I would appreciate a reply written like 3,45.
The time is 5,53
